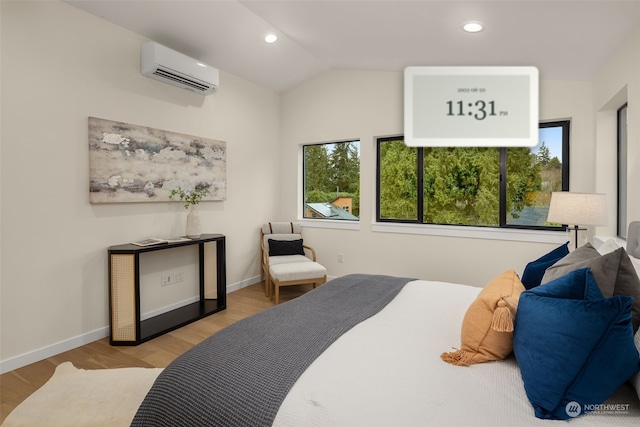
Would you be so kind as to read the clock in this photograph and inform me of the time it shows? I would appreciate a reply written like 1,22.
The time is 11,31
